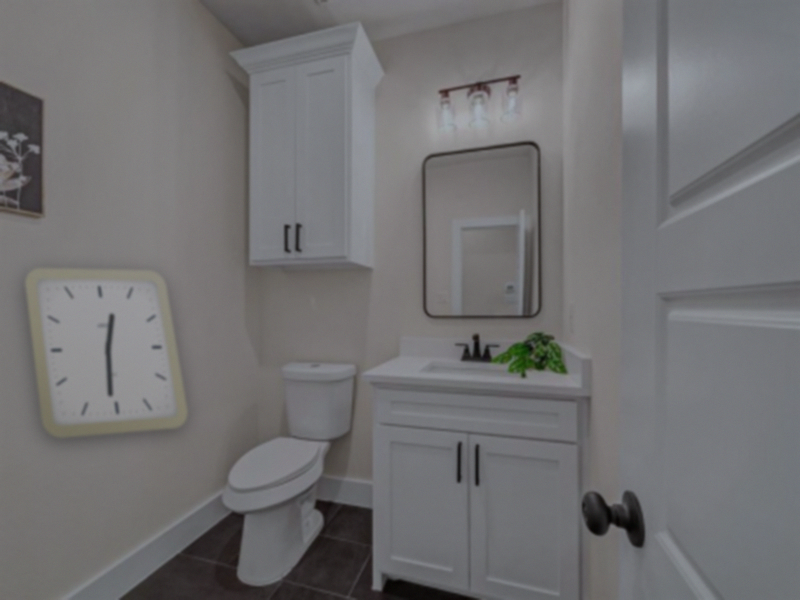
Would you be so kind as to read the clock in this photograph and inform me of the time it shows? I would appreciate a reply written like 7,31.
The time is 12,31
